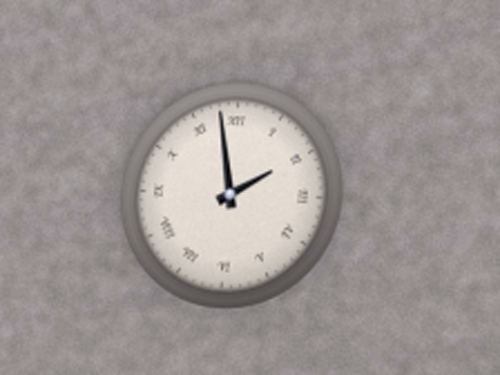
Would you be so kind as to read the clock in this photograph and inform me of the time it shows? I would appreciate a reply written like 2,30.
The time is 1,58
